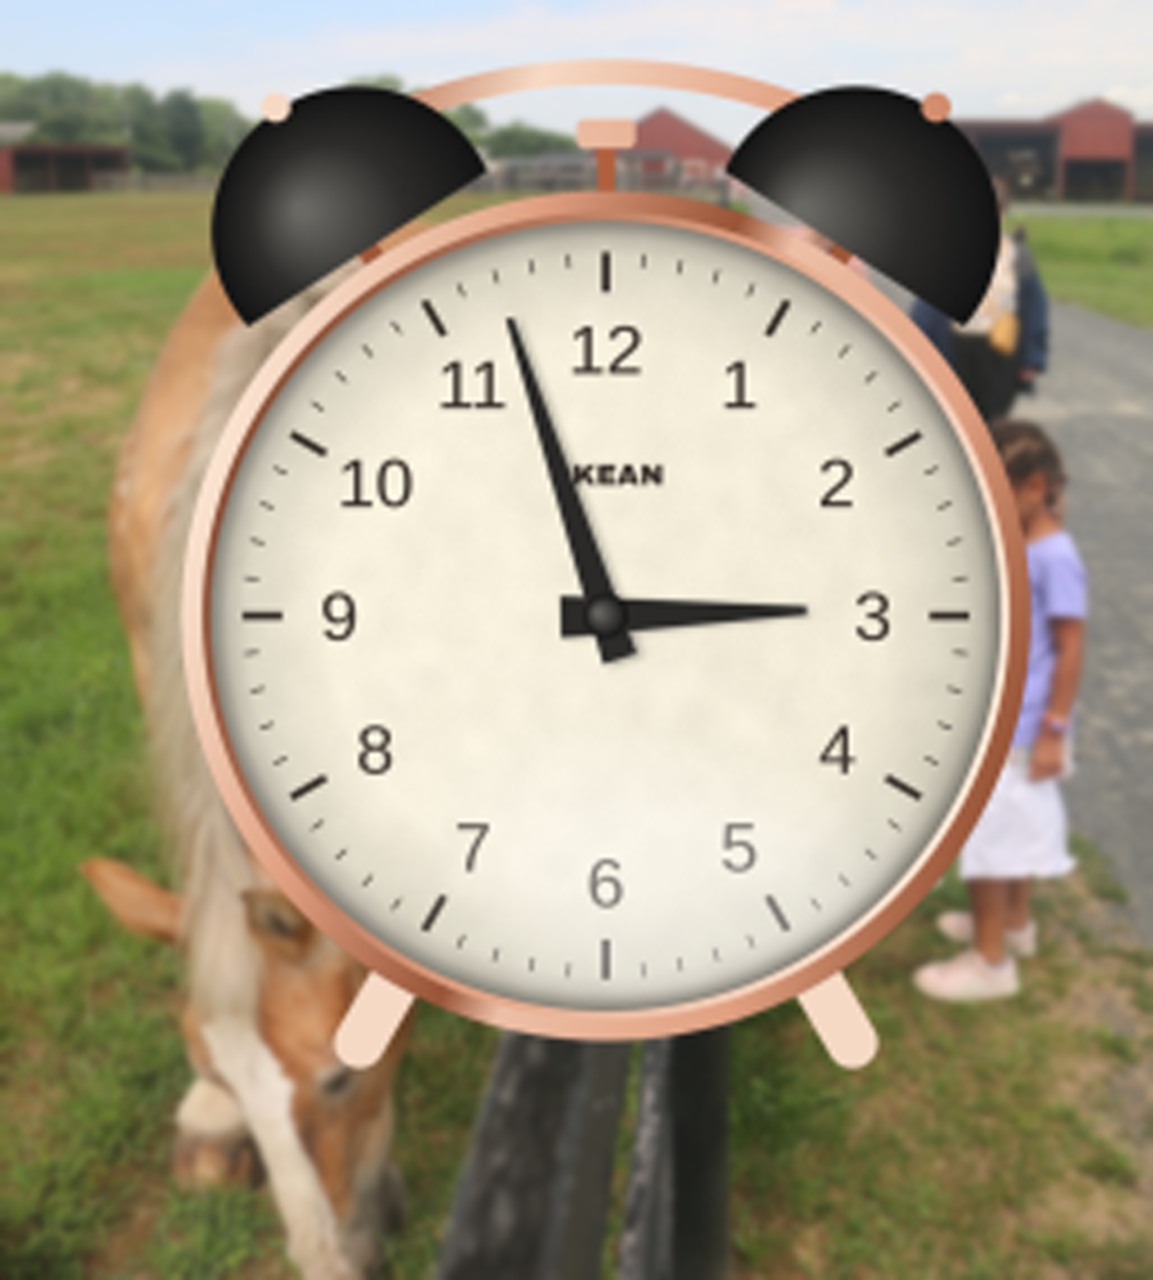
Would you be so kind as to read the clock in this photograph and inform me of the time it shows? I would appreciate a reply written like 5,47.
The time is 2,57
